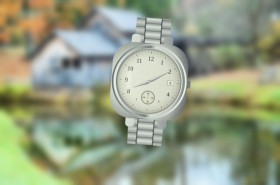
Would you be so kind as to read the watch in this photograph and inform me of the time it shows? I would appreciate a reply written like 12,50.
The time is 8,10
